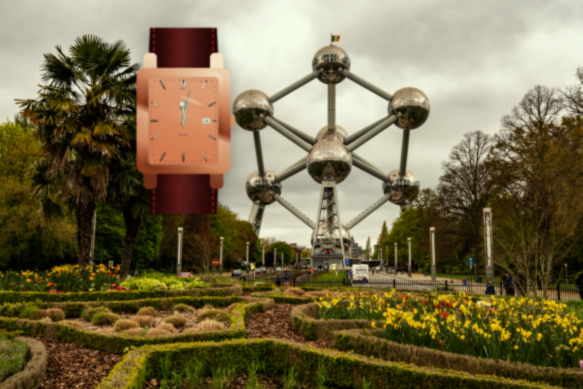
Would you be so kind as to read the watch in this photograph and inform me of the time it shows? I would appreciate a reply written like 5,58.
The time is 12,02
